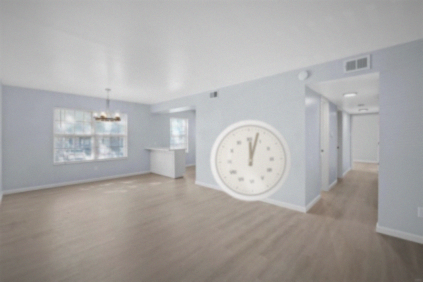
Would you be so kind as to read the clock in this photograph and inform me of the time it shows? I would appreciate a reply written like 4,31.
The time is 12,03
